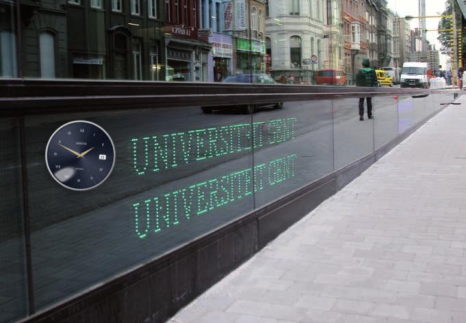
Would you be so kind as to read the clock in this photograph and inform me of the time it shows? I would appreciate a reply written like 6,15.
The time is 1,49
